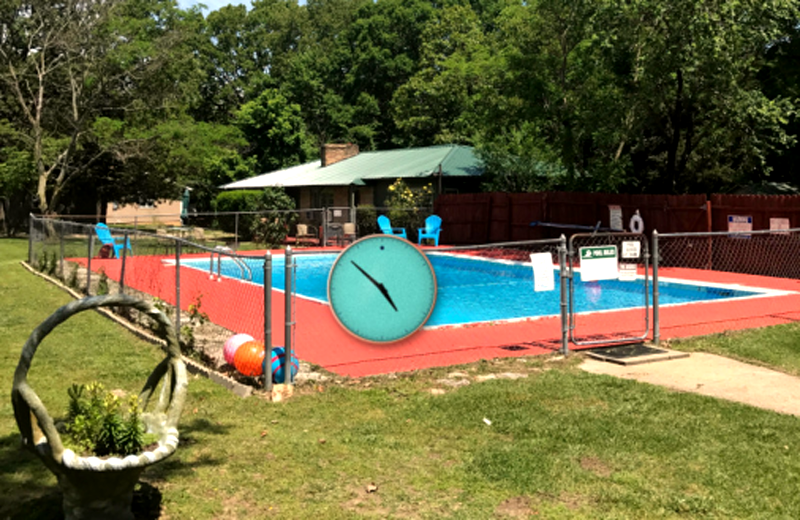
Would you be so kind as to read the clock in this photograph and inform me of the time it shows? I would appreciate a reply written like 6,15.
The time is 4,52
